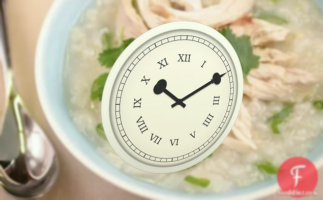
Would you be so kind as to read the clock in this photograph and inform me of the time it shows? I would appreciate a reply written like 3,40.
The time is 10,10
